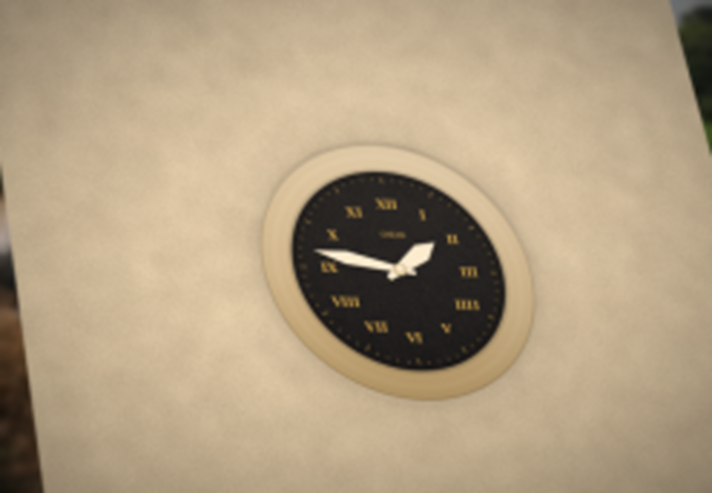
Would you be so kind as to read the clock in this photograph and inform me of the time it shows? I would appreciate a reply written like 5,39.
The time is 1,47
